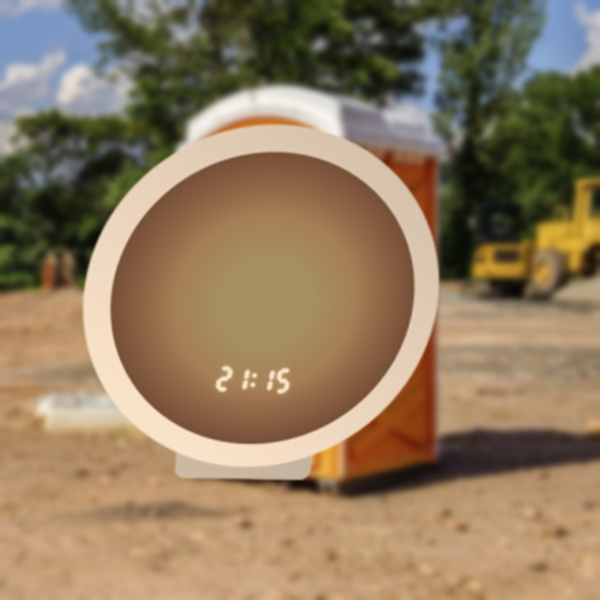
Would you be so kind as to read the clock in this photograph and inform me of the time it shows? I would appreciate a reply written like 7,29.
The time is 21,15
